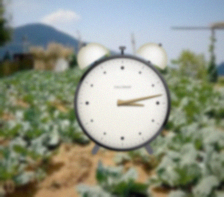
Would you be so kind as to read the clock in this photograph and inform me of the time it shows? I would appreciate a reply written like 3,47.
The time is 3,13
